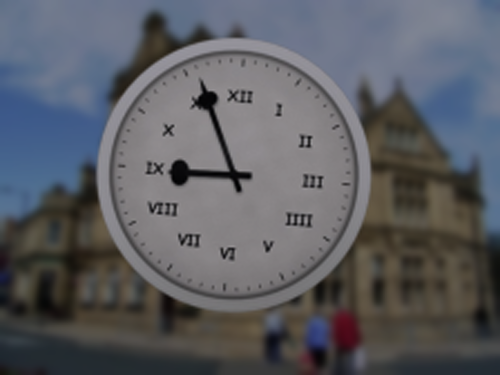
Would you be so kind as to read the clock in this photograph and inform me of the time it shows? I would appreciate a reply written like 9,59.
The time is 8,56
